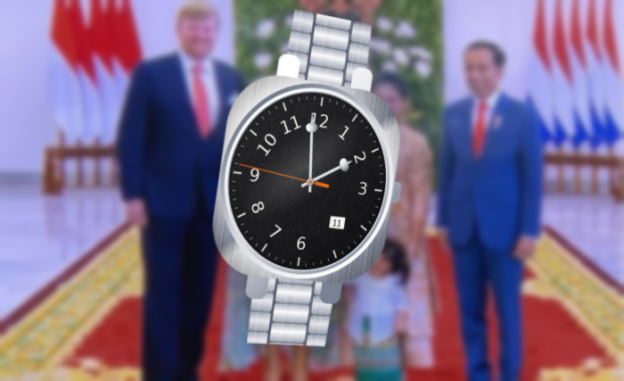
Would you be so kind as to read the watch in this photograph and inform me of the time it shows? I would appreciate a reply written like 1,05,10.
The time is 1,58,46
